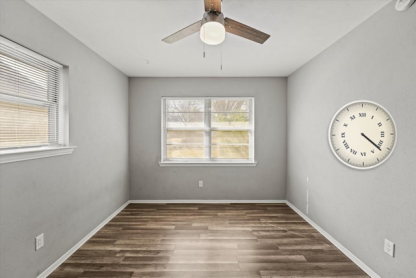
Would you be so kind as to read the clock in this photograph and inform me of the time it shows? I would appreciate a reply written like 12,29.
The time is 4,22
